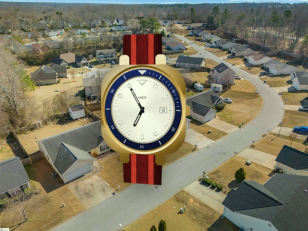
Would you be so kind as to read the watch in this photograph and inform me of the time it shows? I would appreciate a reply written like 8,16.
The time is 6,55
